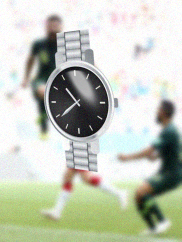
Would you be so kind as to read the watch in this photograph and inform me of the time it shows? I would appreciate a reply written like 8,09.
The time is 10,39
